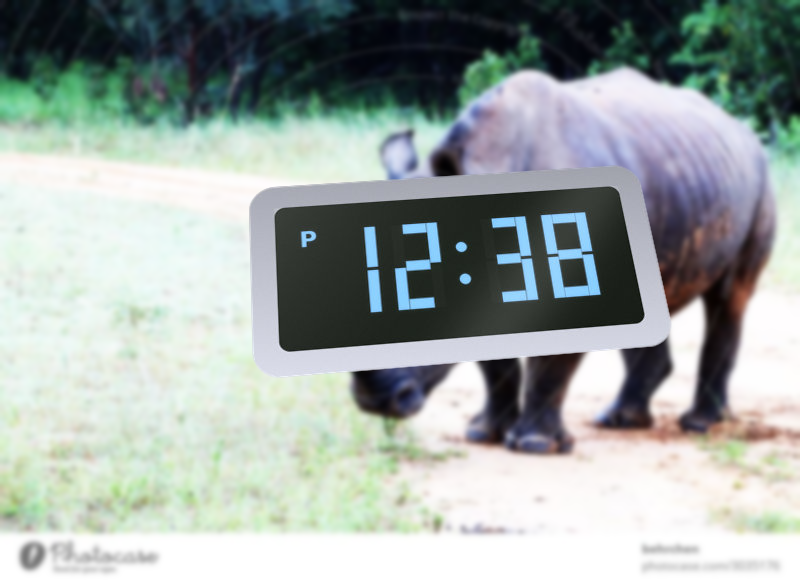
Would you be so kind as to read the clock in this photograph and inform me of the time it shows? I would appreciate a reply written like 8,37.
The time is 12,38
